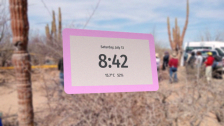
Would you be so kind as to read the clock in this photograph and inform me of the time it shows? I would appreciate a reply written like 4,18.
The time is 8,42
